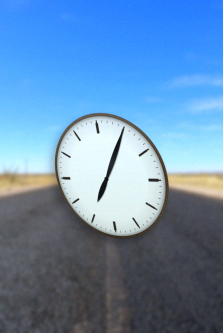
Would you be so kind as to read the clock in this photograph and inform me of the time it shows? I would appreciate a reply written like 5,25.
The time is 7,05
